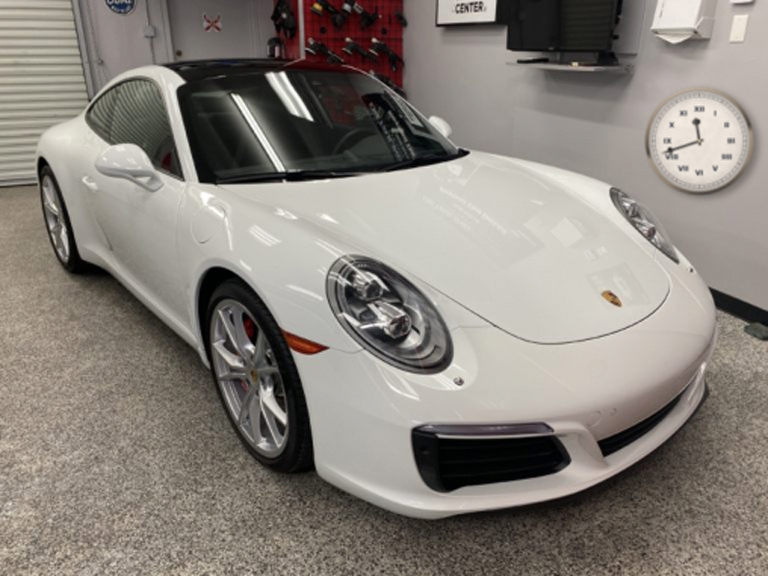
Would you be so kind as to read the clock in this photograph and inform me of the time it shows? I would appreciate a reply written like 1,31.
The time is 11,42
